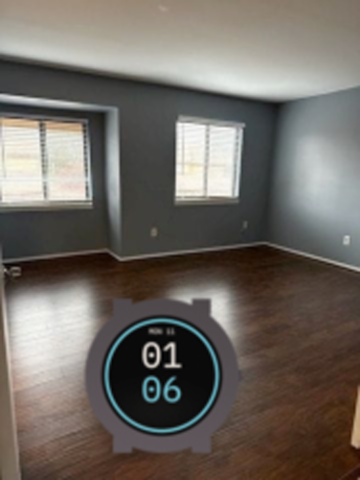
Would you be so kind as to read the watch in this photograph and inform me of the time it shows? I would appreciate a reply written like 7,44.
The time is 1,06
